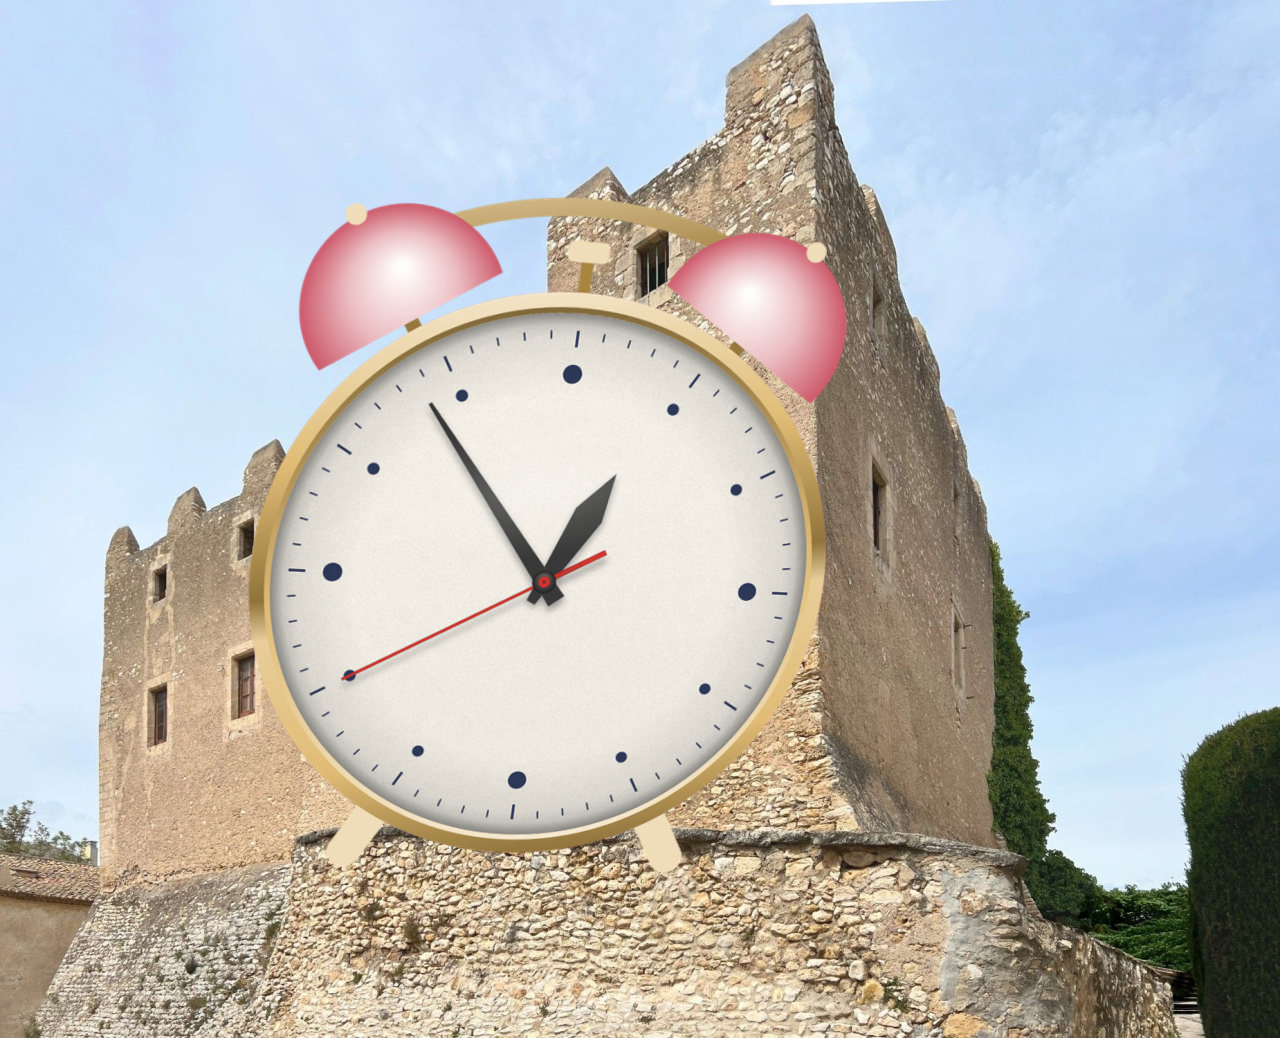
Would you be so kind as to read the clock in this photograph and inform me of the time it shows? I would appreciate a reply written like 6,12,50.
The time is 12,53,40
